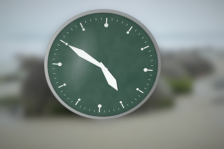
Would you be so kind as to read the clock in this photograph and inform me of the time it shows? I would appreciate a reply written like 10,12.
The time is 4,50
